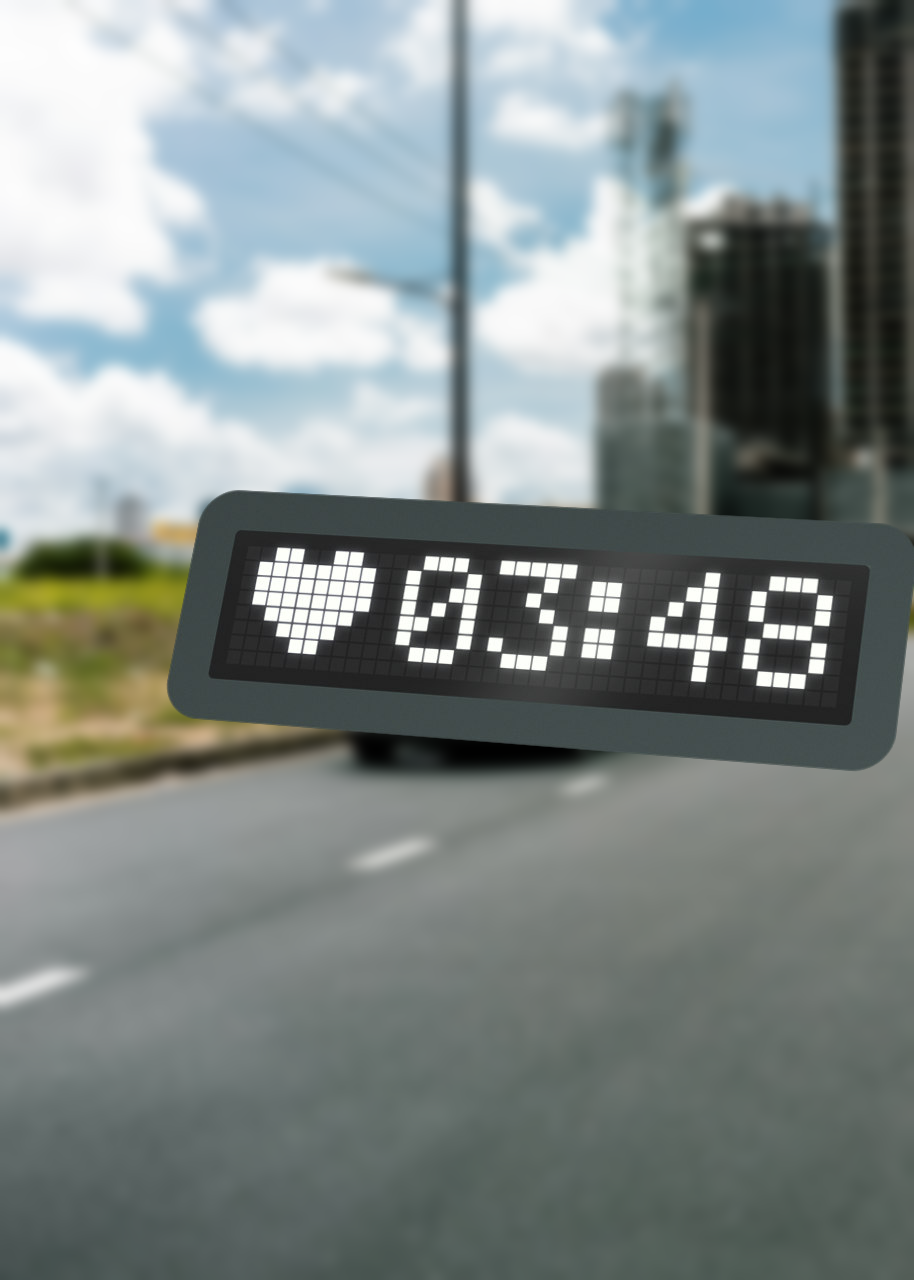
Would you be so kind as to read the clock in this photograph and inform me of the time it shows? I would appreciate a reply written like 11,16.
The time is 3,48
